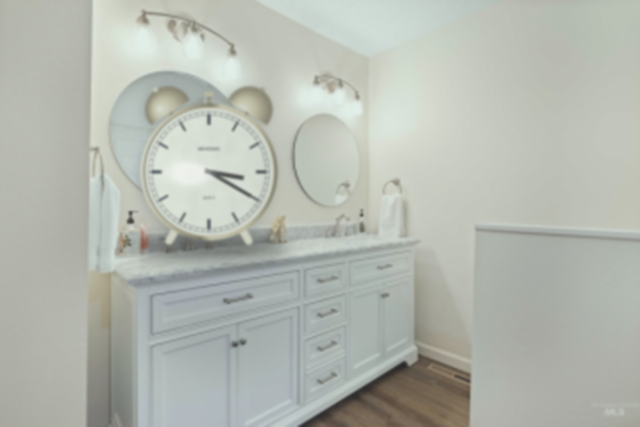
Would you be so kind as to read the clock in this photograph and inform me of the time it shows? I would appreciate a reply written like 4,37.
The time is 3,20
